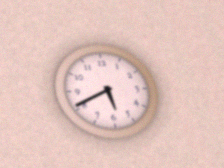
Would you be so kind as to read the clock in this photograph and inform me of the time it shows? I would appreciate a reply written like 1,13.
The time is 5,41
